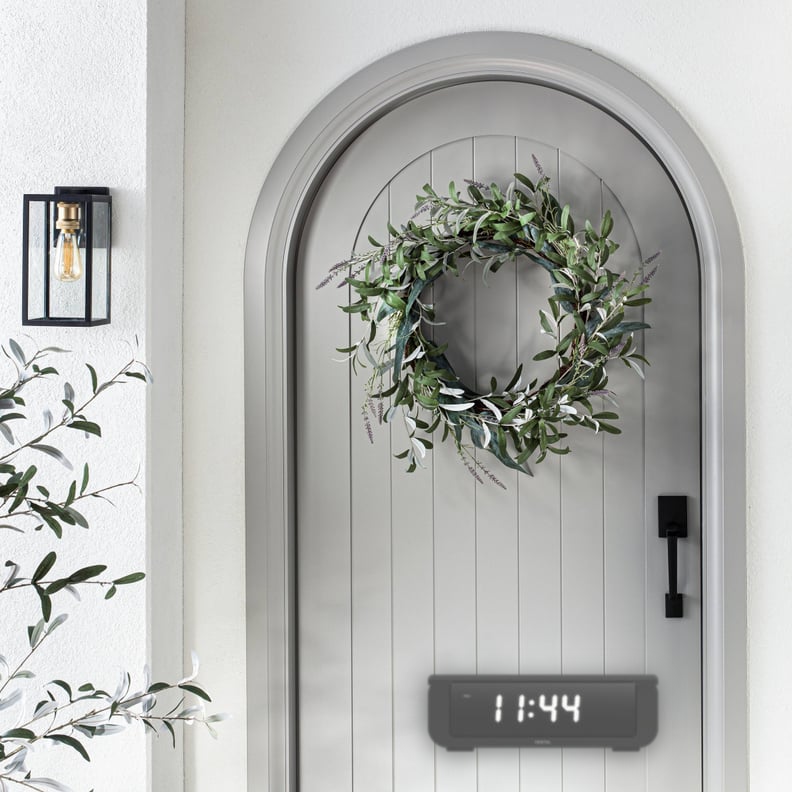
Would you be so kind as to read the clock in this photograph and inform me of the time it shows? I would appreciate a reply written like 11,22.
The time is 11,44
